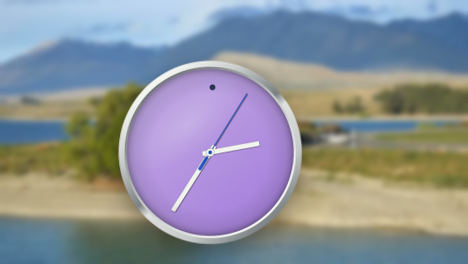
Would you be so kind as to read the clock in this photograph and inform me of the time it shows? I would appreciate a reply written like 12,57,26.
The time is 2,35,05
